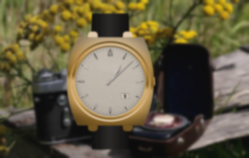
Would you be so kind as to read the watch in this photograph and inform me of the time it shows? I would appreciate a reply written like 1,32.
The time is 1,08
